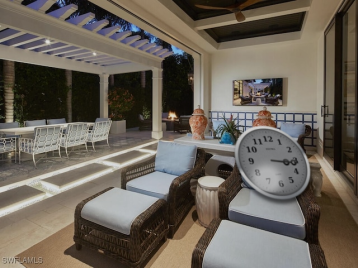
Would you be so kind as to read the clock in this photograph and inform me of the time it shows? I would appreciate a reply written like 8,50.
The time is 3,16
